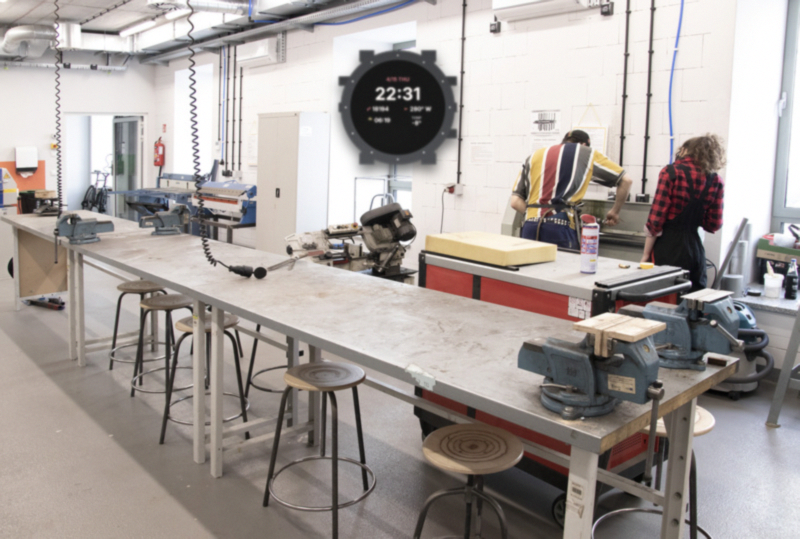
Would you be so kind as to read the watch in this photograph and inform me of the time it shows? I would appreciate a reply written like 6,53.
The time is 22,31
